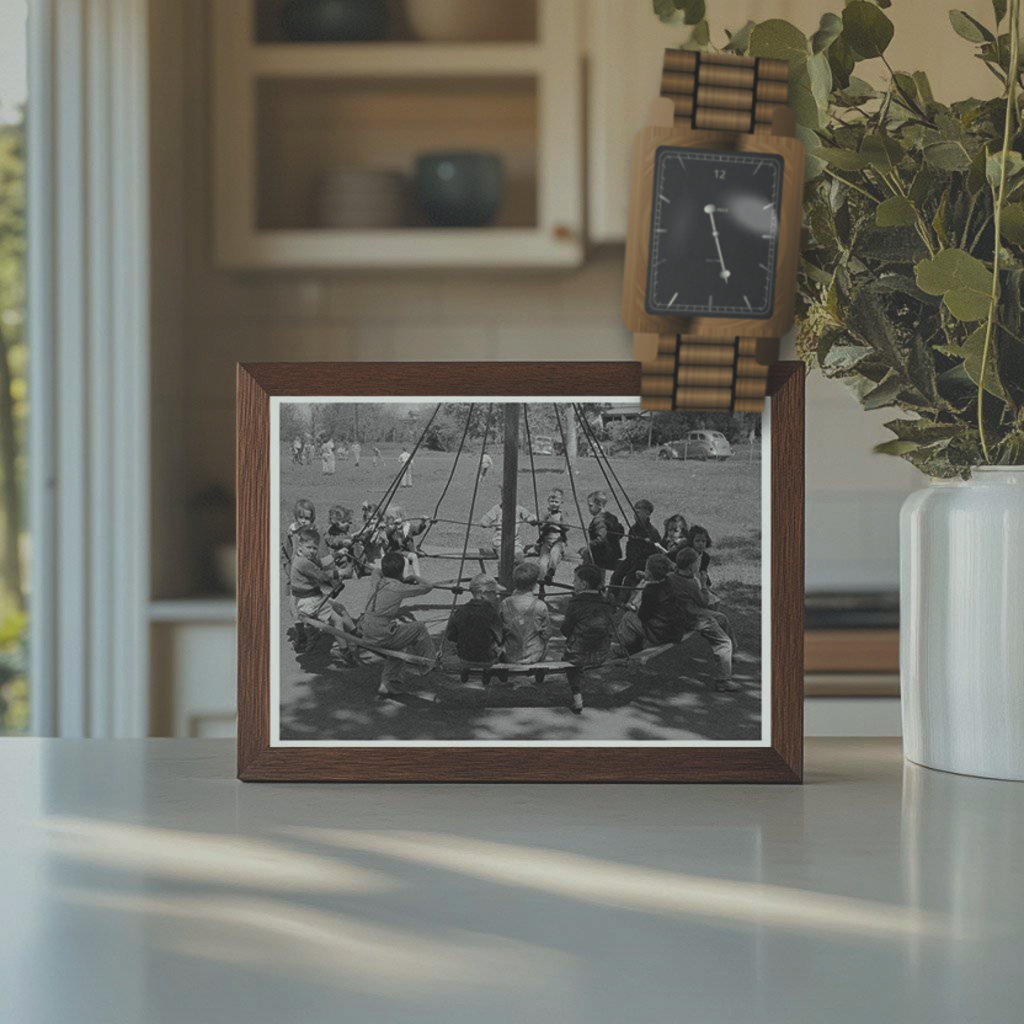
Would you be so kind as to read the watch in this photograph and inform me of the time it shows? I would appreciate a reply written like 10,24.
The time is 11,27
